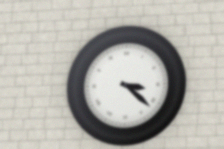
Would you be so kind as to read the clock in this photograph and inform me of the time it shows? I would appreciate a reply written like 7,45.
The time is 3,22
